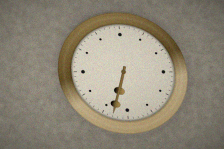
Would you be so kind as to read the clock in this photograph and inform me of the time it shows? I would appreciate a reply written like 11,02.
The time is 6,33
